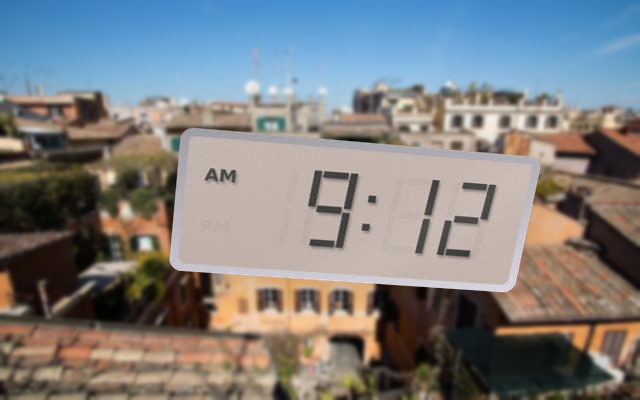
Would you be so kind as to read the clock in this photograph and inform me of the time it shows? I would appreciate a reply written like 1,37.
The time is 9,12
